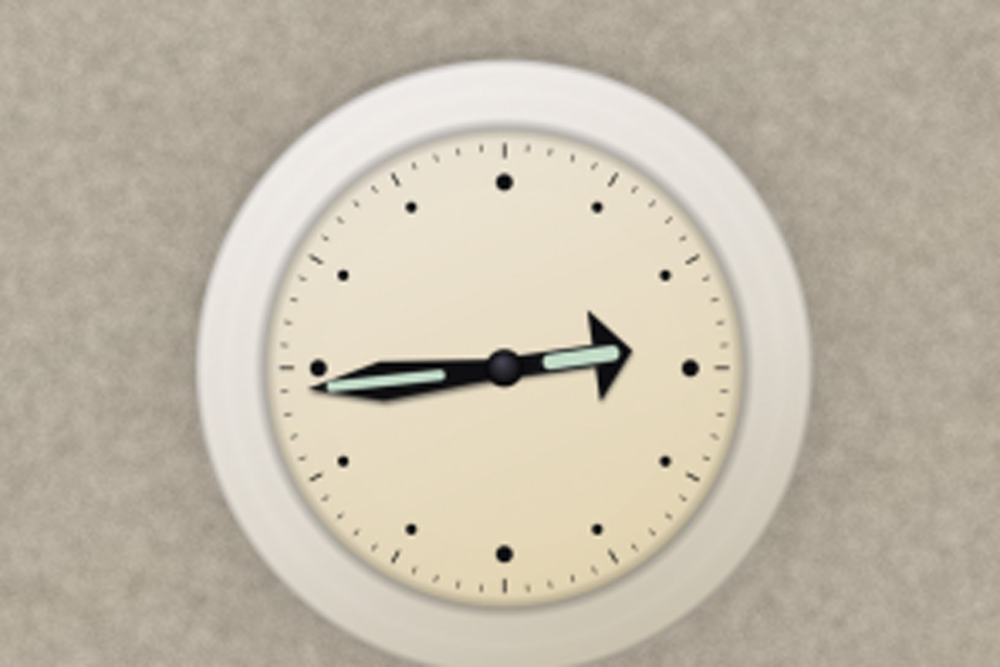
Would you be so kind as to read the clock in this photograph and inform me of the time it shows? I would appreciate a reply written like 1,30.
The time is 2,44
